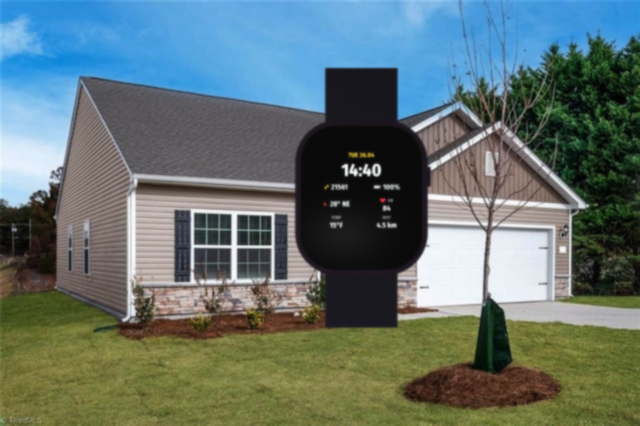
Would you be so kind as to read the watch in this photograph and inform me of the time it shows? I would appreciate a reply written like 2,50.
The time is 14,40
